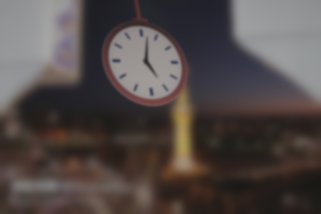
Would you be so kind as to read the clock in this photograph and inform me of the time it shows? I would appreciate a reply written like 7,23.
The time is 5,02
